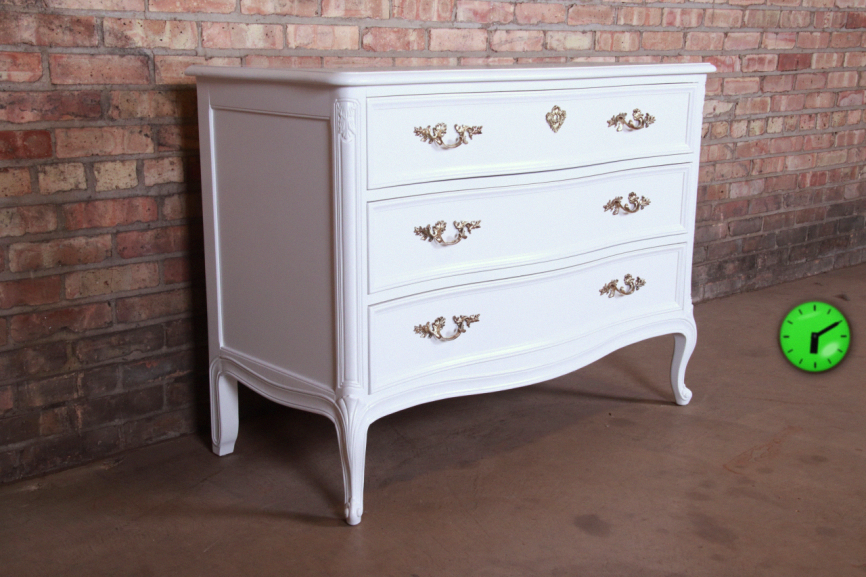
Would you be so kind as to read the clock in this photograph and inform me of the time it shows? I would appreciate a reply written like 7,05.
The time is 6,10
